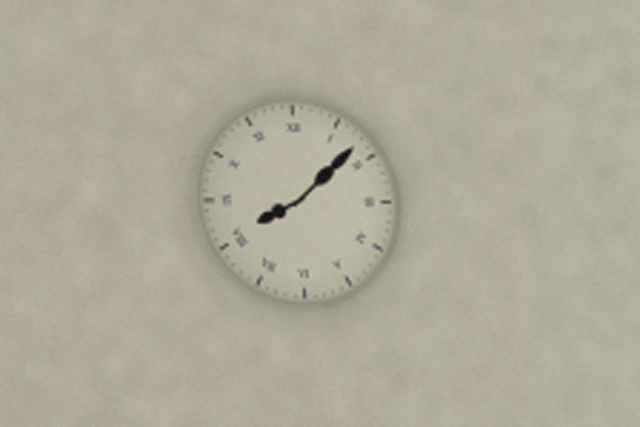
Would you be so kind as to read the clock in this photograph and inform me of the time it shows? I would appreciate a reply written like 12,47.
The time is 8,08
